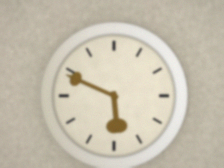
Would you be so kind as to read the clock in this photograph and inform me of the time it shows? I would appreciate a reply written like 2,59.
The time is 5,49
